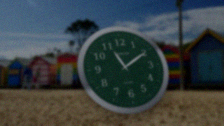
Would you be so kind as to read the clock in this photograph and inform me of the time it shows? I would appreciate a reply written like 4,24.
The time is 11,10
